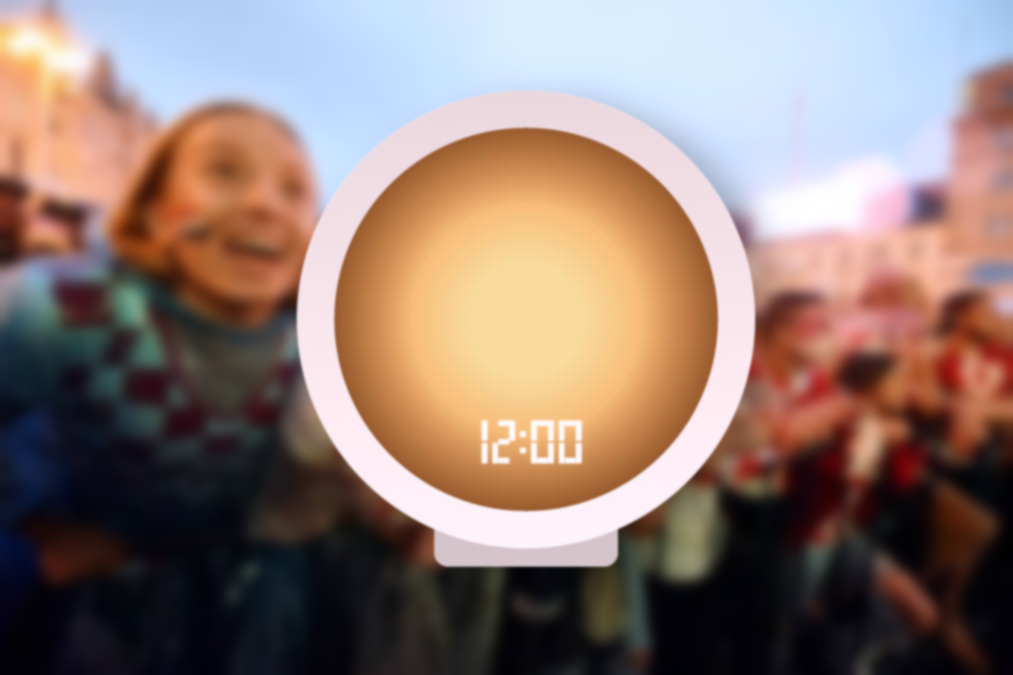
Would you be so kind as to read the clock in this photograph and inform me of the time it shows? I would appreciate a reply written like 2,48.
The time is 12,00
